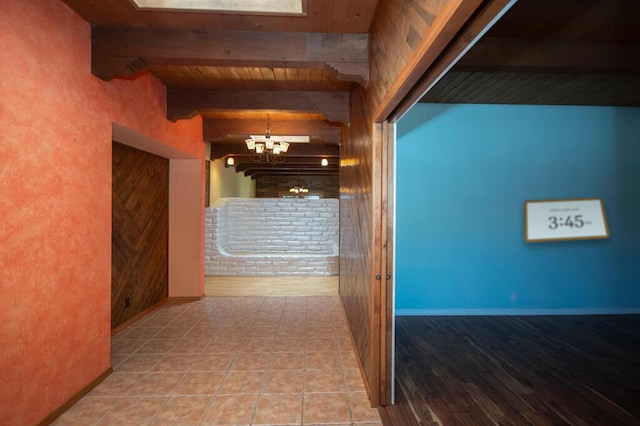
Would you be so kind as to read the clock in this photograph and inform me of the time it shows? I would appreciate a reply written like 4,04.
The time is 3,45
